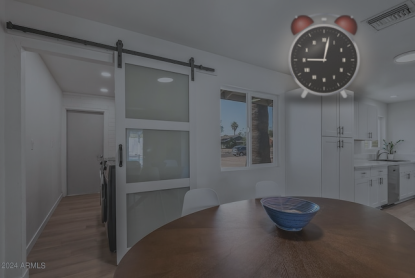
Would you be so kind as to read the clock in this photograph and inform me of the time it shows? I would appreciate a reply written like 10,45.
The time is 9,02
